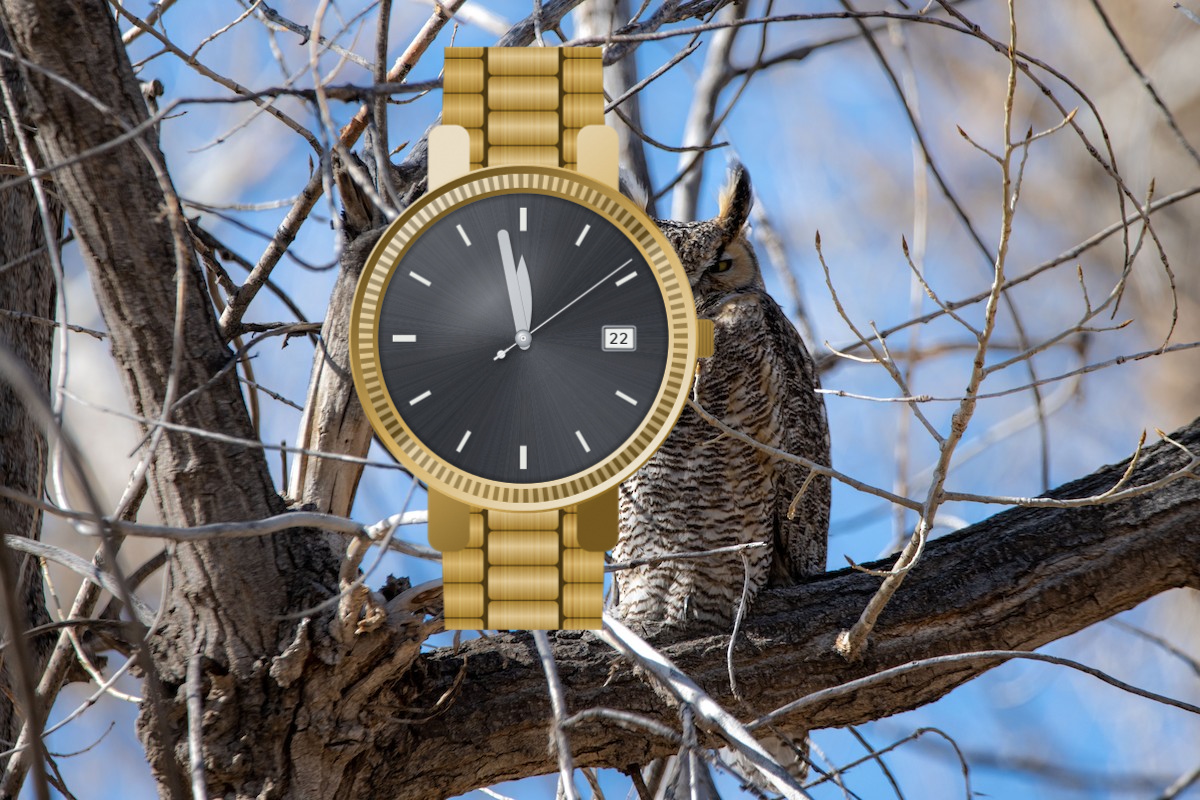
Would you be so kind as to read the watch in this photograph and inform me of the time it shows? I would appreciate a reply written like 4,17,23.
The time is 11,58,09
